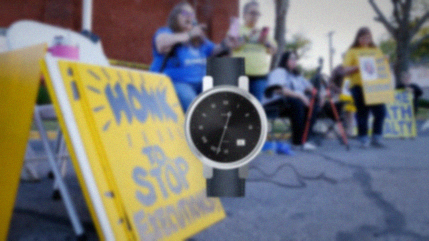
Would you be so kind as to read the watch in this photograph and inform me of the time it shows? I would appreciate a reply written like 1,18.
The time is 12,33
